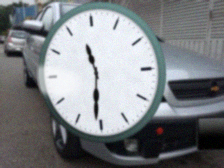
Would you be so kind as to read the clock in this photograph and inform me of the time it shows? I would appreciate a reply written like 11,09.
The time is 11,31
